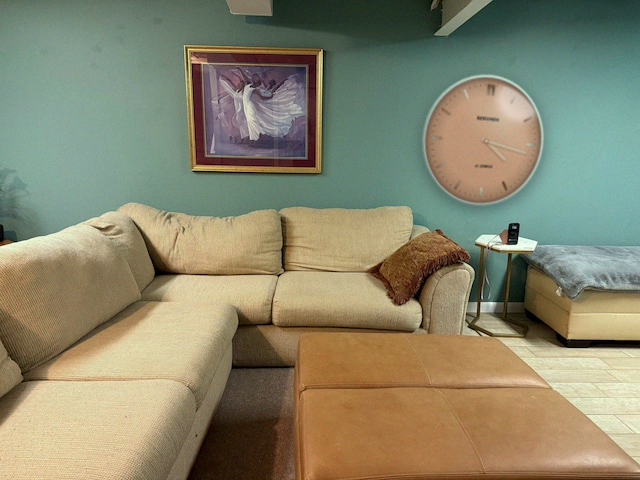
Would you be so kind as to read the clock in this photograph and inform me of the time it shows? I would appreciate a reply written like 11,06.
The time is 4,17
